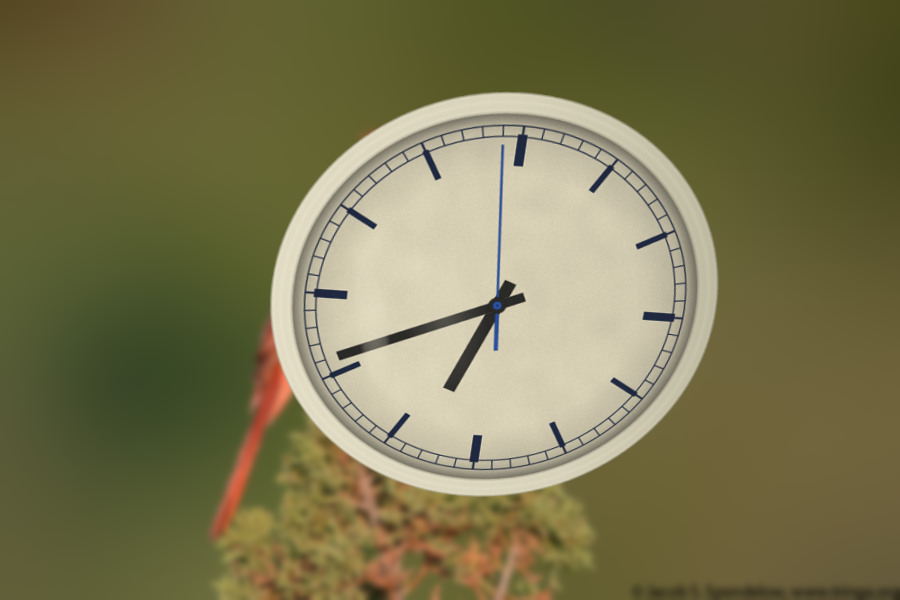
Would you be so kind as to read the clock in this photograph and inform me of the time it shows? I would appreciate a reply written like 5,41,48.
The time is 6,40,59
